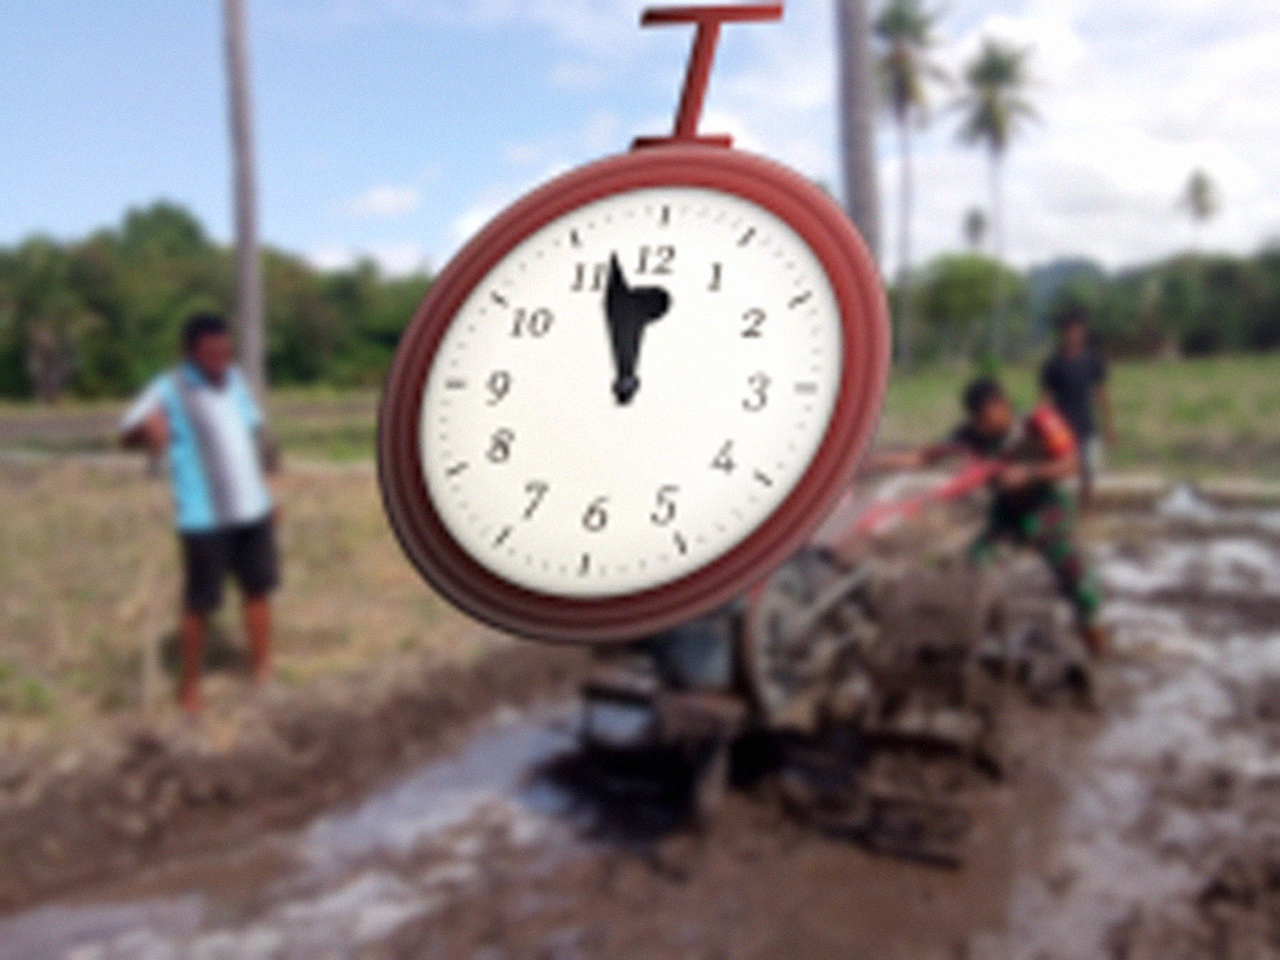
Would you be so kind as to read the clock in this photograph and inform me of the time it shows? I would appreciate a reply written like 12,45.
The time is 11,57
